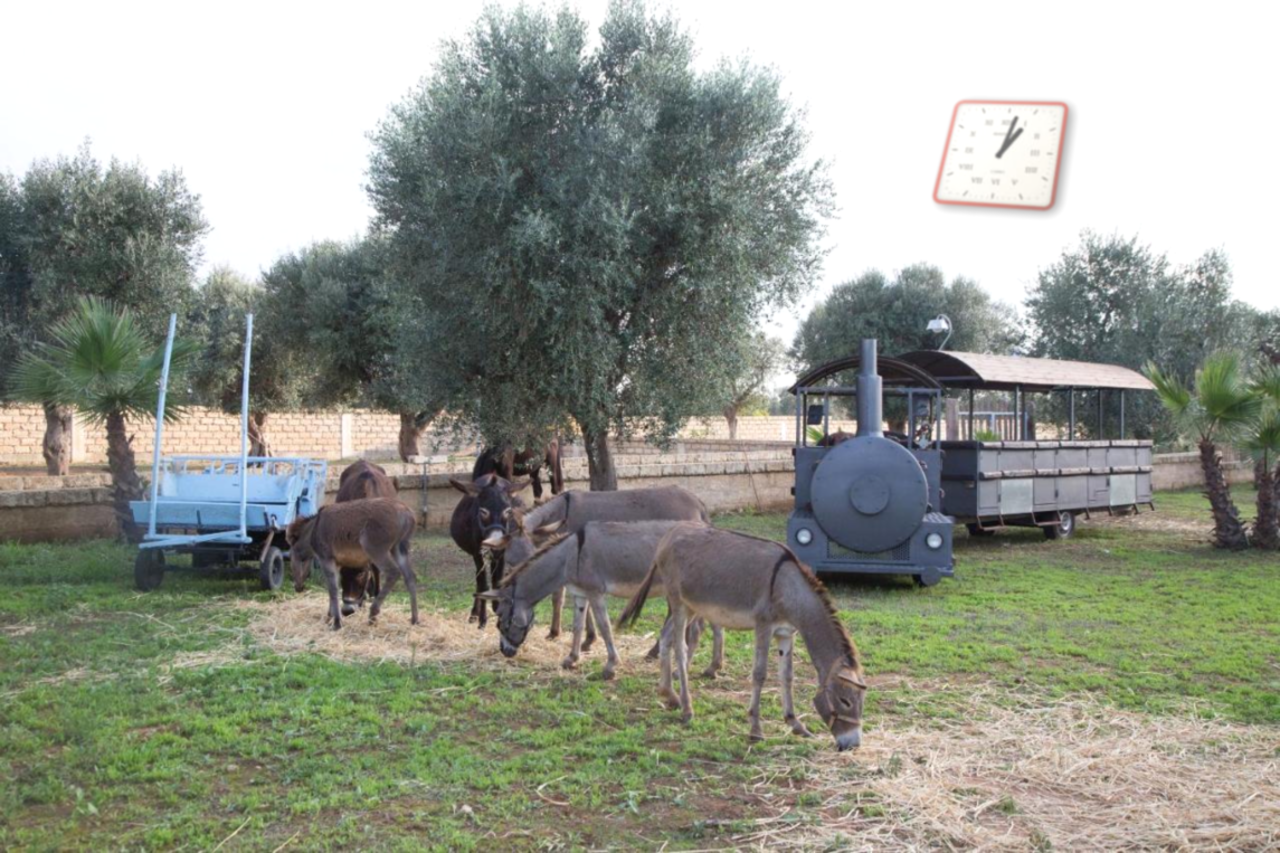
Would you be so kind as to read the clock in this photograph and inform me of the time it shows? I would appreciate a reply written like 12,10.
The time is 1,02
